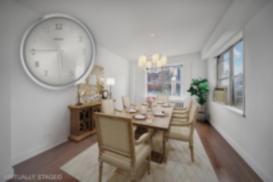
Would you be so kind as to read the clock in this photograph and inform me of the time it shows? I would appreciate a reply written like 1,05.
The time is 5,45
